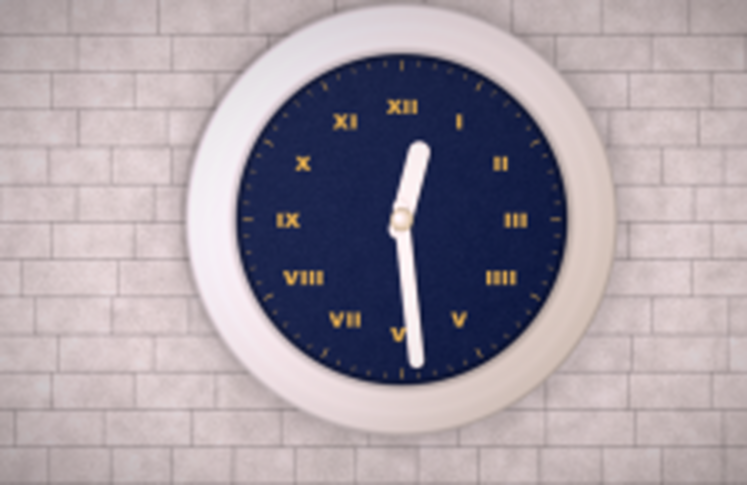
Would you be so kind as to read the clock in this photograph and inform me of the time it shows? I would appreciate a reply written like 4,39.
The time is 12,29
